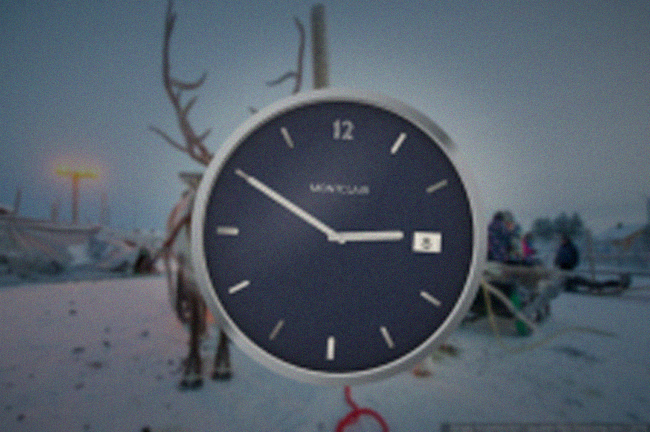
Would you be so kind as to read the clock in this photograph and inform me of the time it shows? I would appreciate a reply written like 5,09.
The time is 2,50
